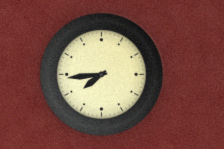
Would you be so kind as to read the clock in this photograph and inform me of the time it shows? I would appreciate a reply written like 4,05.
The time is 7,44
